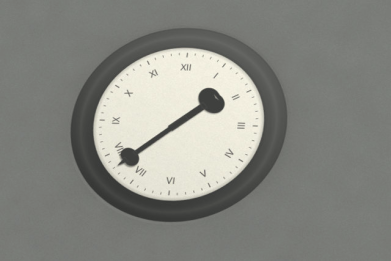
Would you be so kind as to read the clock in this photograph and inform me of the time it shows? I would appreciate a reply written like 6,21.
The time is 1,38
